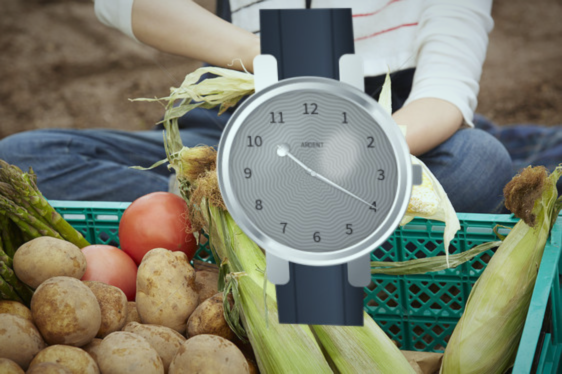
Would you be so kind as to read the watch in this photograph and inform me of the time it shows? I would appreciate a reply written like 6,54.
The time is 10,20
